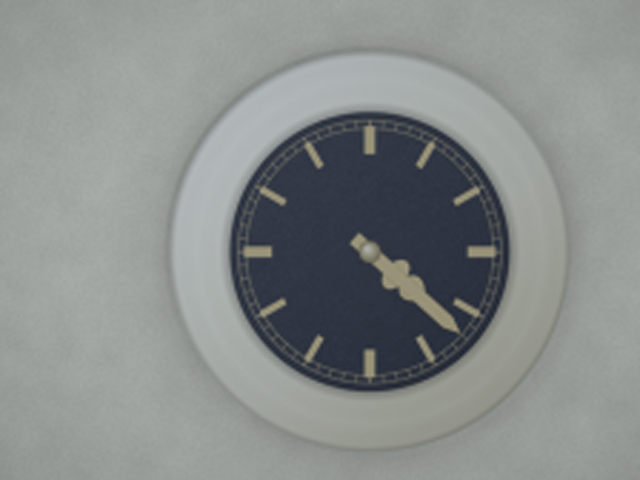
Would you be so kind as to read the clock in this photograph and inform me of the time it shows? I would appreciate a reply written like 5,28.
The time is 4,22
